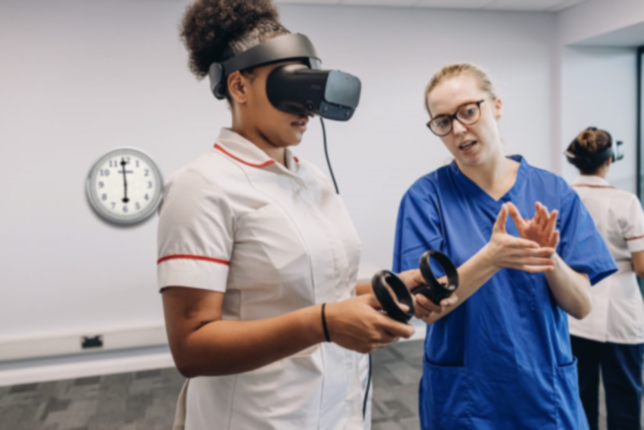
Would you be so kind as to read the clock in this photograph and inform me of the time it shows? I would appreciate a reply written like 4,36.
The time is 5,59
